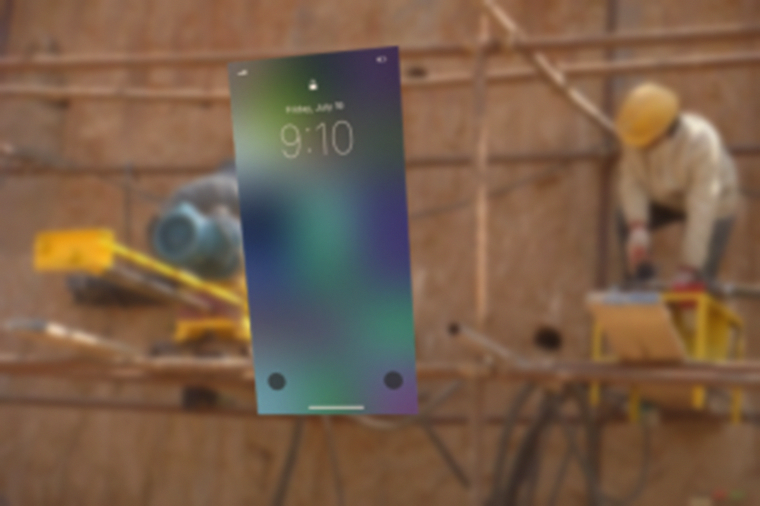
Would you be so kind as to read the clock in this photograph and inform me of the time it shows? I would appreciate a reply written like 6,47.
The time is 9,10
